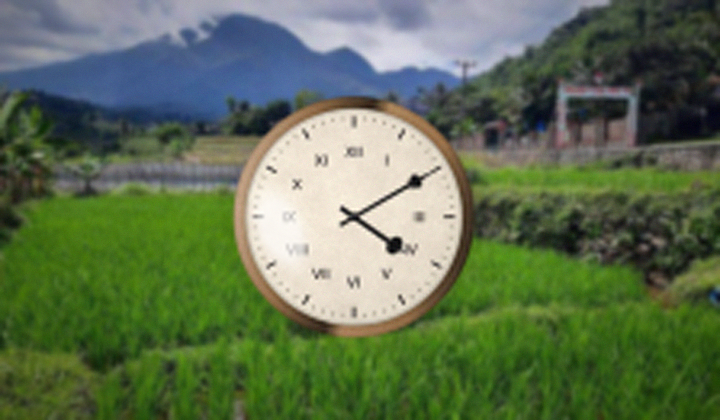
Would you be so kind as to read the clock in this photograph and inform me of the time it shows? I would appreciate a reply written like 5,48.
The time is 4,10
